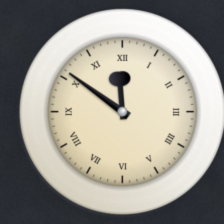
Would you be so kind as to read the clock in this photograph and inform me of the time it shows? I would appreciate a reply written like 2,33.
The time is 11,51
